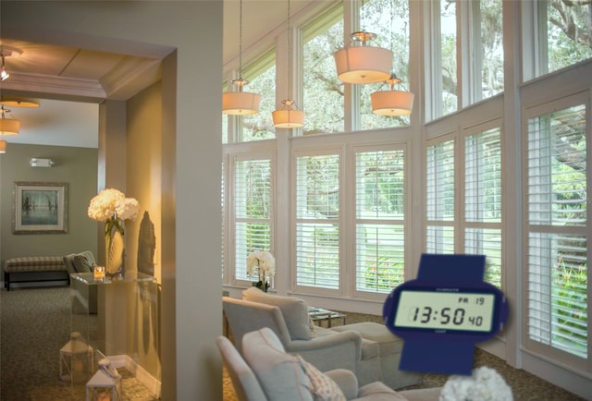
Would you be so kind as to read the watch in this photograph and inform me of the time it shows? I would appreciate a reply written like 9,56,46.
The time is 13,50,40
